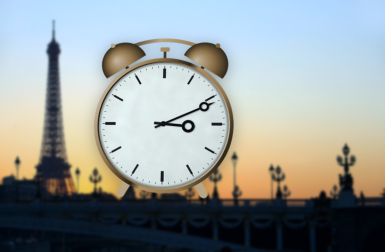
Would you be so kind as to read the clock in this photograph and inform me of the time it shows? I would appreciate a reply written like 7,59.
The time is 3,11
